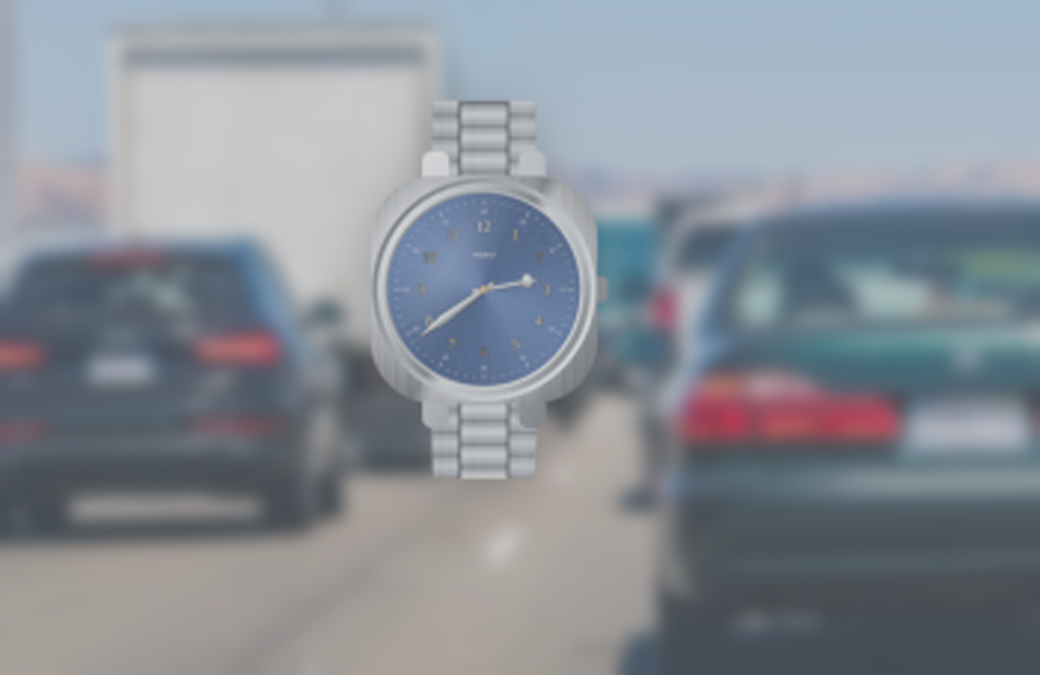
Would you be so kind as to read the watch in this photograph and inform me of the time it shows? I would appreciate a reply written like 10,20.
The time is 2,39
